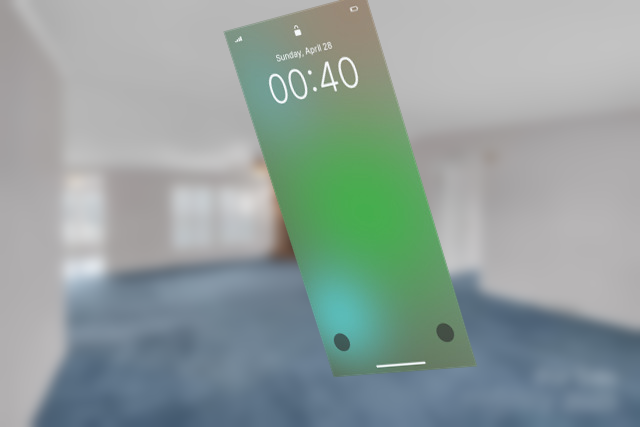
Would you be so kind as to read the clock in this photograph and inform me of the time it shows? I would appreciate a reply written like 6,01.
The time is 0,40
